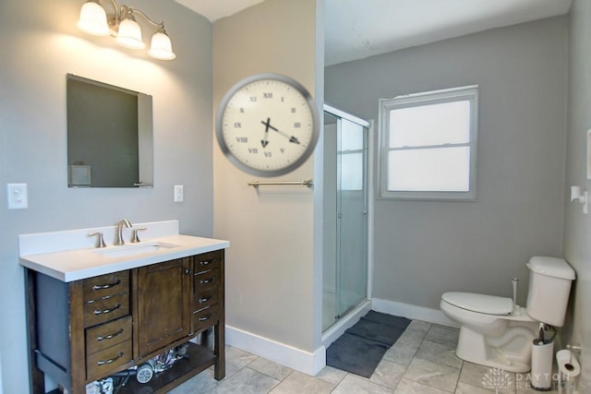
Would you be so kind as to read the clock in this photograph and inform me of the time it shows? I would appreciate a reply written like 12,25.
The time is 6,20
